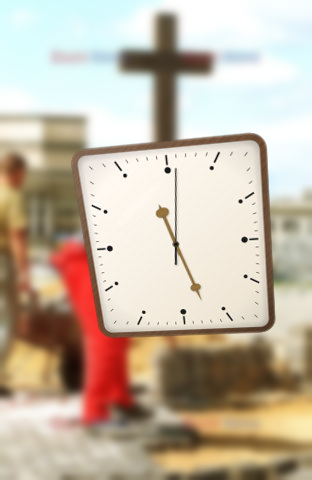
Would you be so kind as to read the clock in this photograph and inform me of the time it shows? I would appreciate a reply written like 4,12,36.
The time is 11,27,01
